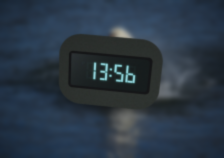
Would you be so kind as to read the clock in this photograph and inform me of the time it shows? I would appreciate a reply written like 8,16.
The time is 13,56
